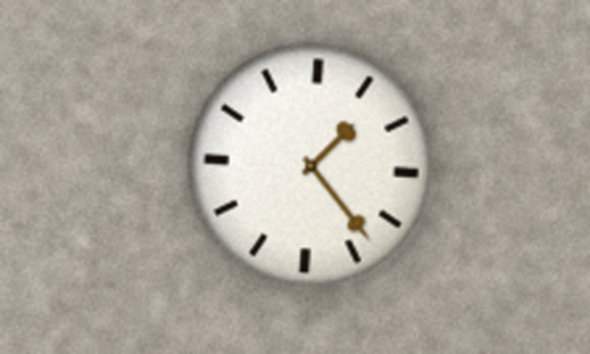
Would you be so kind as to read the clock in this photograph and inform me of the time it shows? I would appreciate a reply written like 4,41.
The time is 1,23
